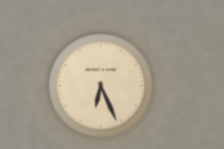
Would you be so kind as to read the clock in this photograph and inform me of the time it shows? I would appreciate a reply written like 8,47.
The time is 6,26
